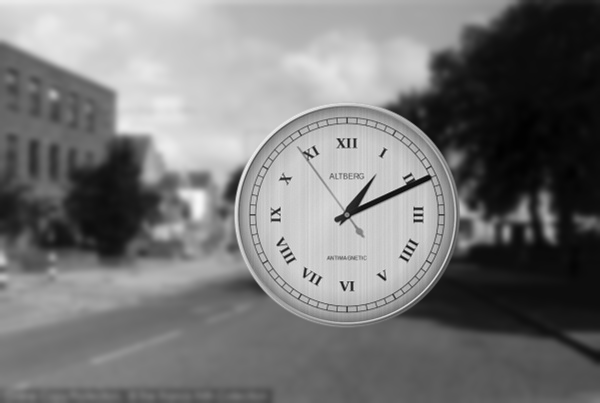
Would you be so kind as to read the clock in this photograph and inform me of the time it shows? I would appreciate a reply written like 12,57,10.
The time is 1,10,54
